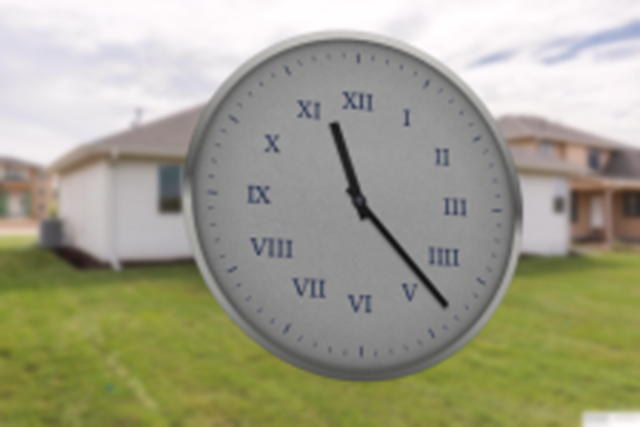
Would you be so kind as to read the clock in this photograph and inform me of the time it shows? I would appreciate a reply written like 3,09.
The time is 11,23
